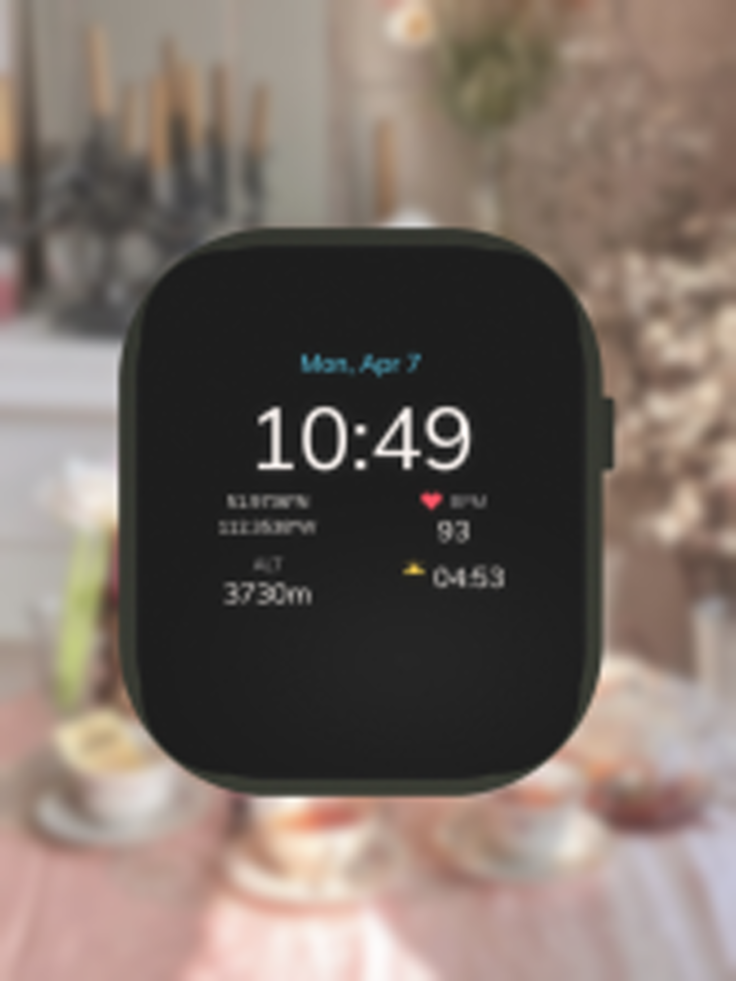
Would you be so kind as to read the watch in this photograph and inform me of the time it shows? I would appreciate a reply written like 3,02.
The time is 10,49
